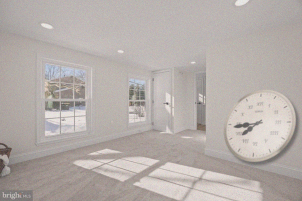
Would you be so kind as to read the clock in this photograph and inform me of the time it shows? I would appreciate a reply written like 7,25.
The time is 7,44
